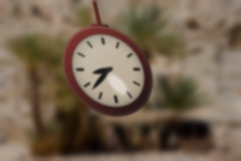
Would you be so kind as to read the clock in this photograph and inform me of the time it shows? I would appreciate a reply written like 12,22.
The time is 8,38
